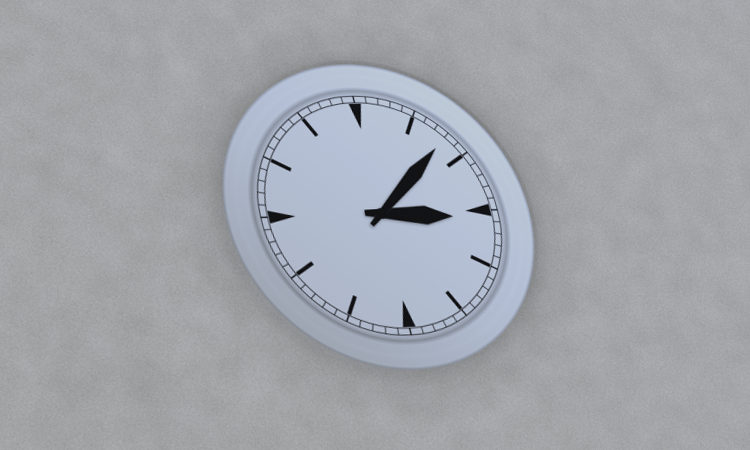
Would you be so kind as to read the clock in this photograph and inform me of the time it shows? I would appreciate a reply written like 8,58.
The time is 3,08
